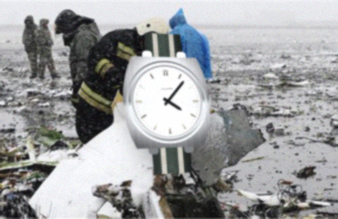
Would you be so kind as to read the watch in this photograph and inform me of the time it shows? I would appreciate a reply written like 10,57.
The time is 4,07
